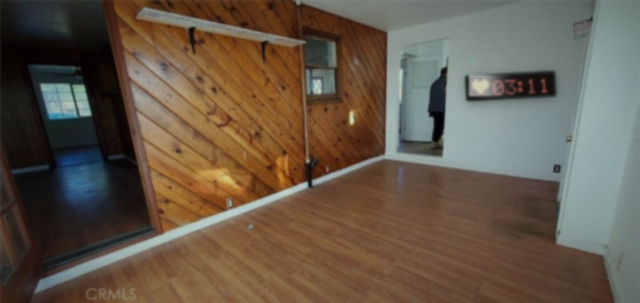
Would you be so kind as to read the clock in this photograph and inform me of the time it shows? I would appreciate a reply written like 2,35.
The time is 3,11
